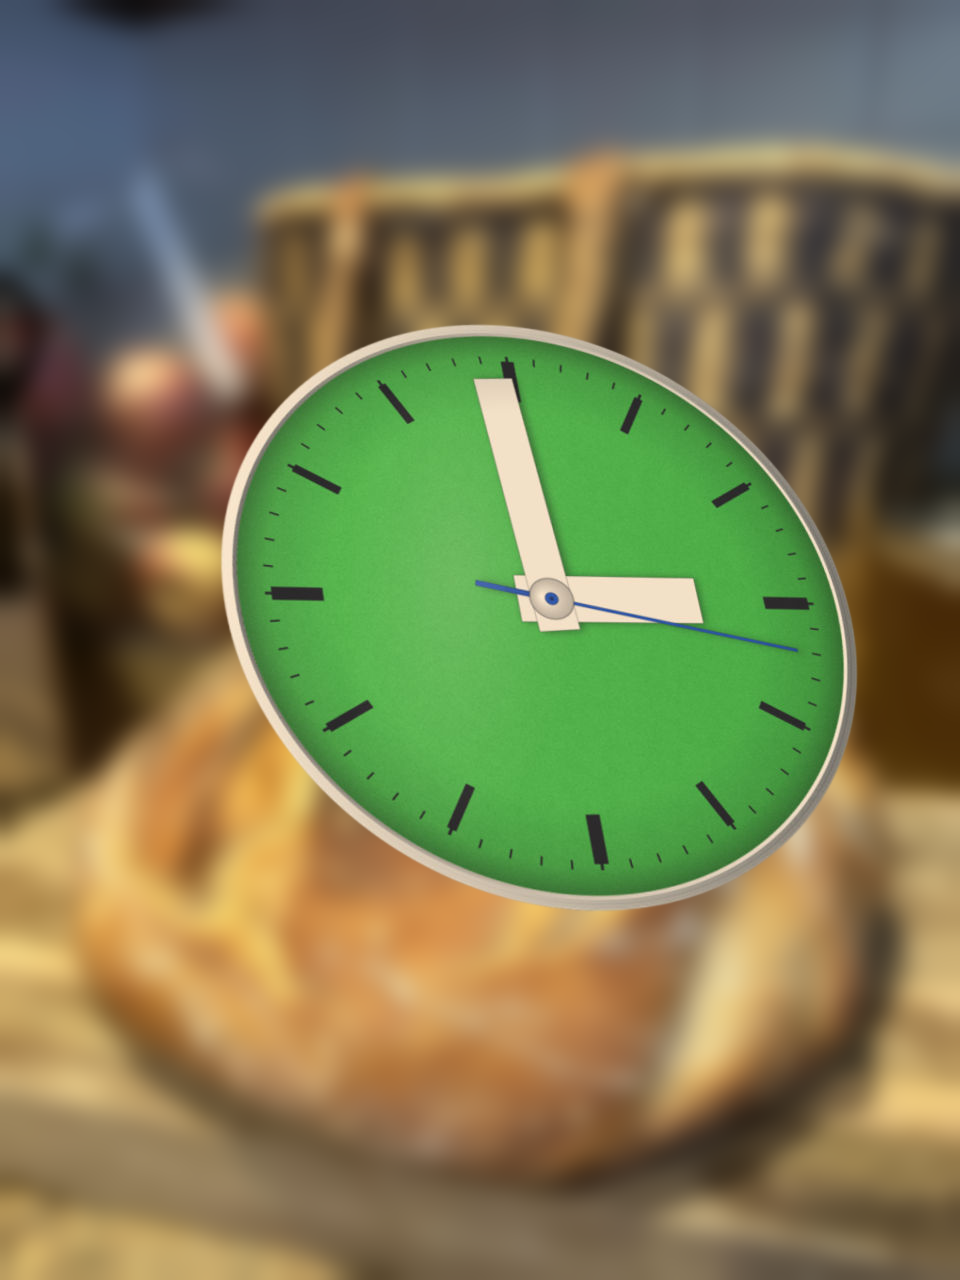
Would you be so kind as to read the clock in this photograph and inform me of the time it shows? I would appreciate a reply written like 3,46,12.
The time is 2,59,17
